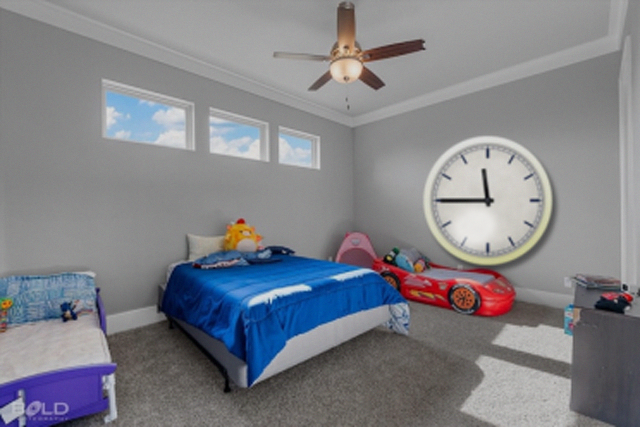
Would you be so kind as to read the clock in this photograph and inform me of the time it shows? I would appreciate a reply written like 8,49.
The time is 11,45
